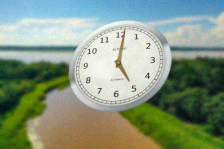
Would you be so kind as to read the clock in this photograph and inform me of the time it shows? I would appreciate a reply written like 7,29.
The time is 5,01
